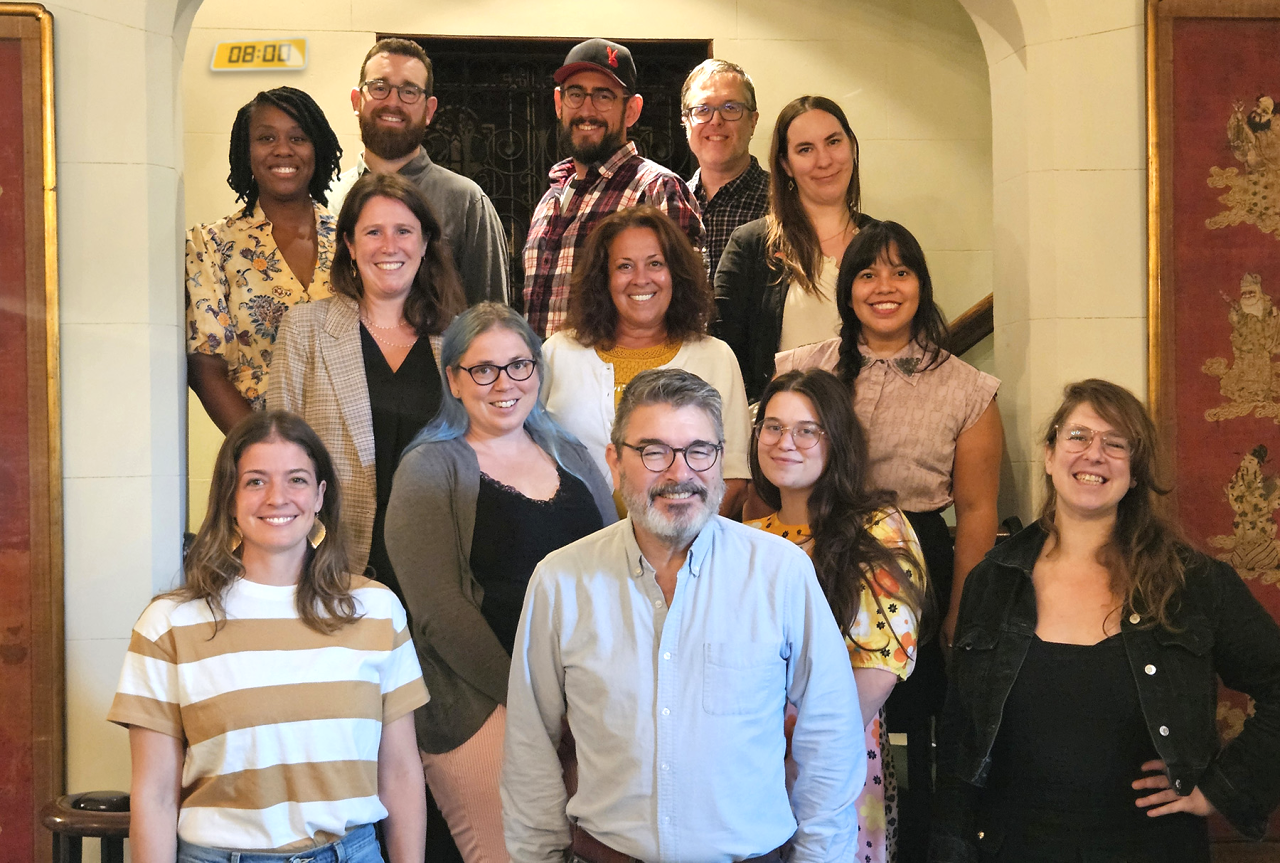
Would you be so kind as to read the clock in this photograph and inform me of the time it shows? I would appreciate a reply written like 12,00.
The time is 8,00
